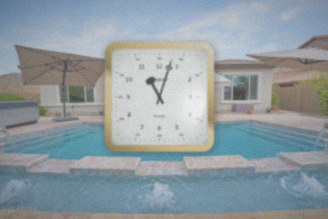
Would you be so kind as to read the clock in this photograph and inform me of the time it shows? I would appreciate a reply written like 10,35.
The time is 11,03
